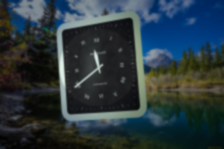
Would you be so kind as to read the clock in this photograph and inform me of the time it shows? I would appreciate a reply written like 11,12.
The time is 11,40
